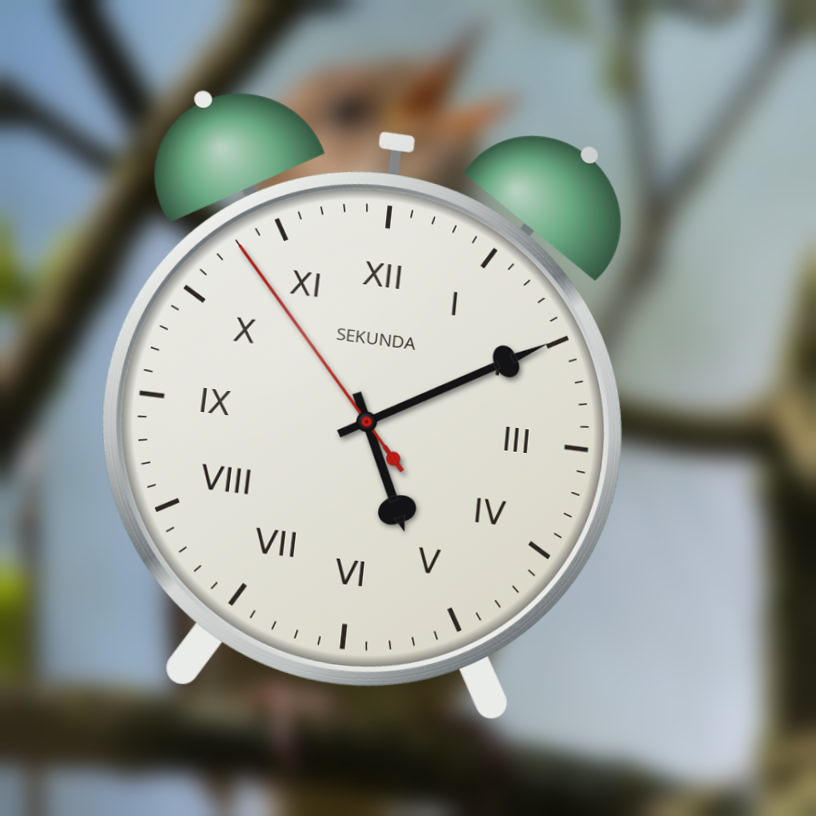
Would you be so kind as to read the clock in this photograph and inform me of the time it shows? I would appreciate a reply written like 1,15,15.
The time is 5,09,53
